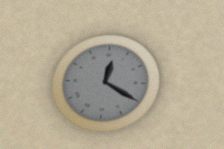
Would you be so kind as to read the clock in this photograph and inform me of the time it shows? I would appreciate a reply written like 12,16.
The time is 12,20
